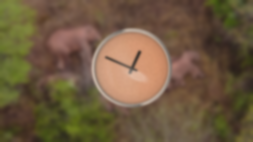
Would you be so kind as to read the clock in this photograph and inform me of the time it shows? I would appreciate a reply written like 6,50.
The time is 12,49
